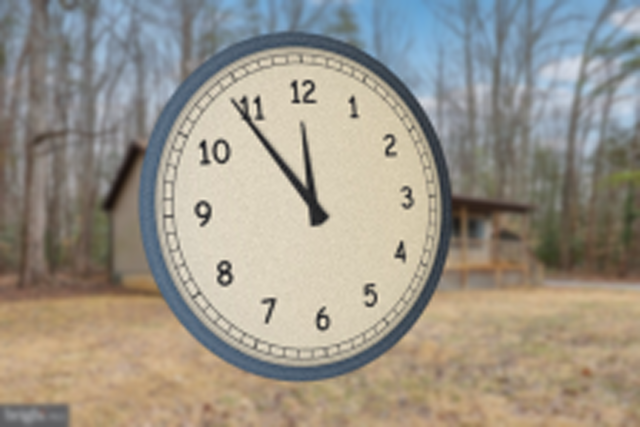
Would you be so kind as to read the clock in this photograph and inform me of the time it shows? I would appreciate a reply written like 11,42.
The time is 11,54
